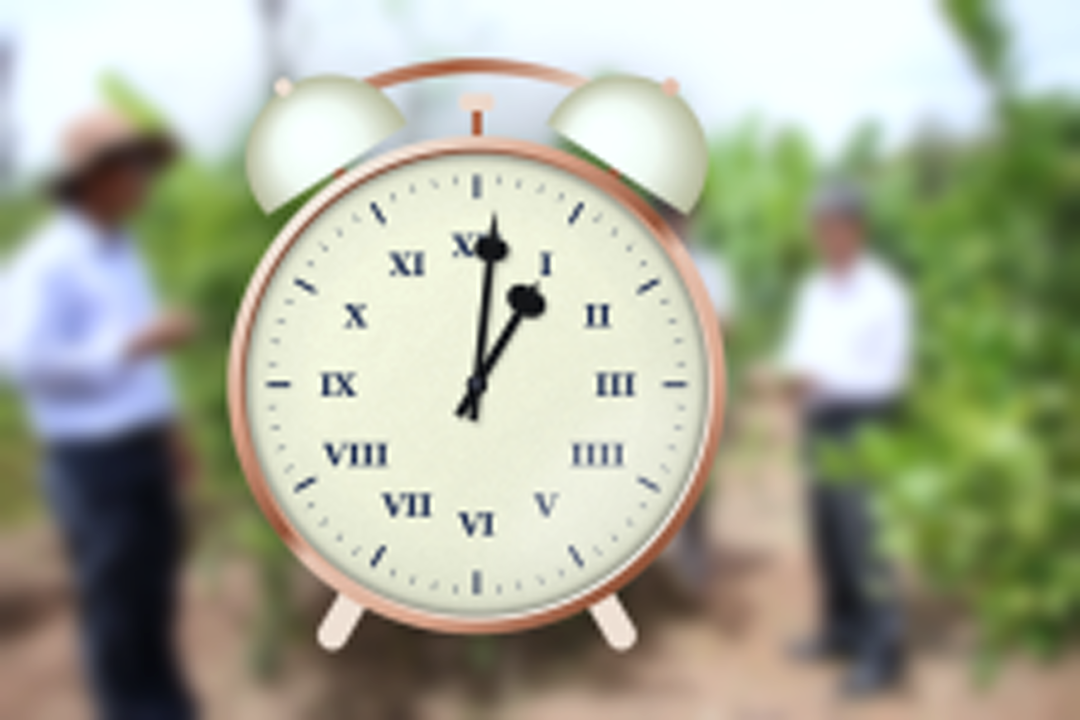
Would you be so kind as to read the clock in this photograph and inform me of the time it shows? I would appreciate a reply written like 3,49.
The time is 1,01
